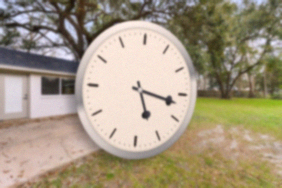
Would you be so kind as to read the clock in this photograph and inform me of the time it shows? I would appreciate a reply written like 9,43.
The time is 5,17
